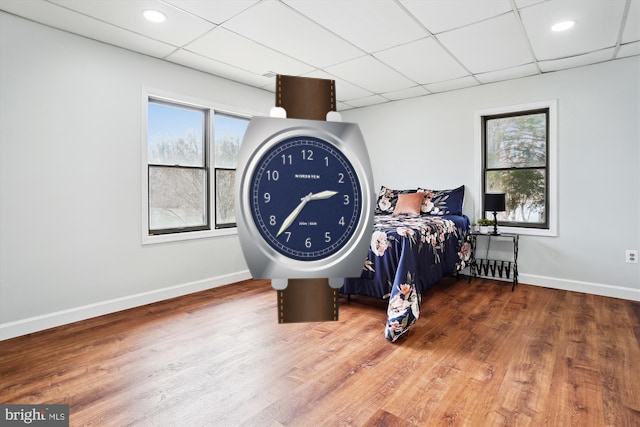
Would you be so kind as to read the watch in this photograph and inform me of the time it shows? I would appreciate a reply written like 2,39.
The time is 2,37
